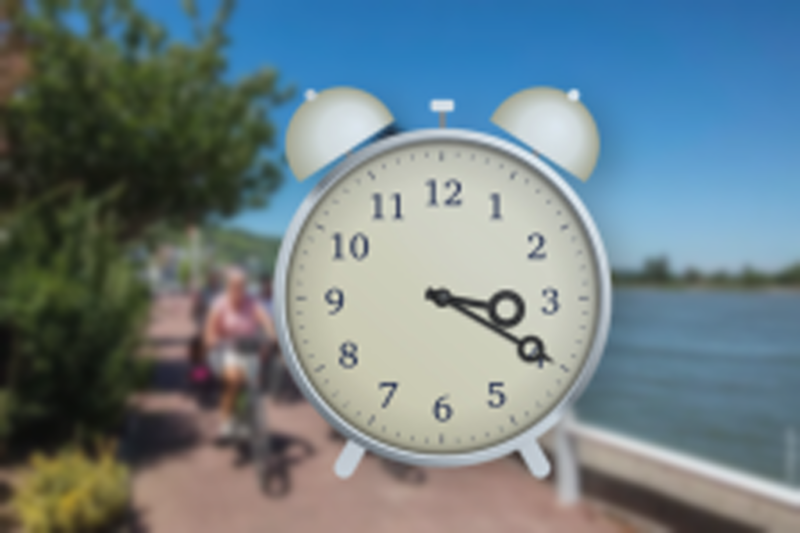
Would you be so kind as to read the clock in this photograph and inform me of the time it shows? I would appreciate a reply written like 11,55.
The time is 3,20
